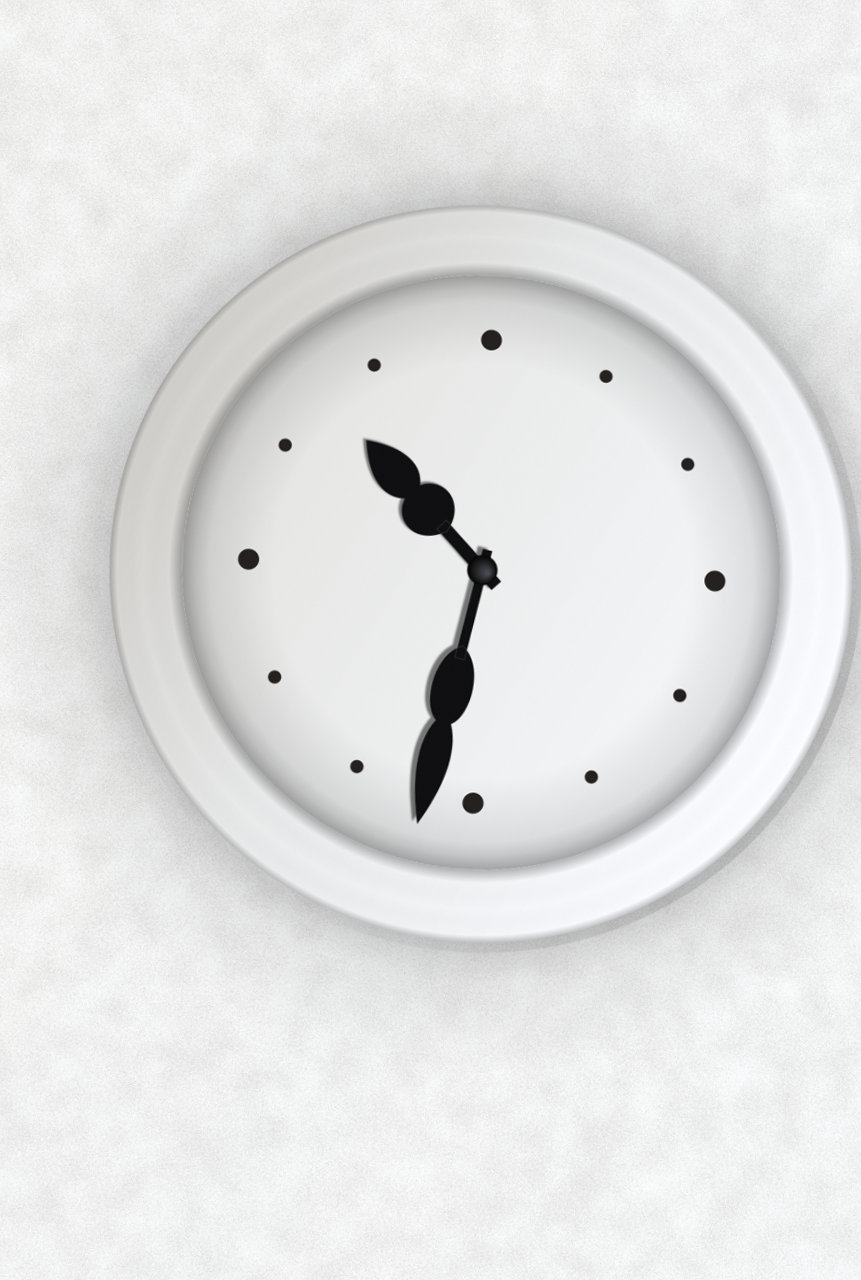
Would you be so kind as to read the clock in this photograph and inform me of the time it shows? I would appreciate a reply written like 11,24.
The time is 10,32
